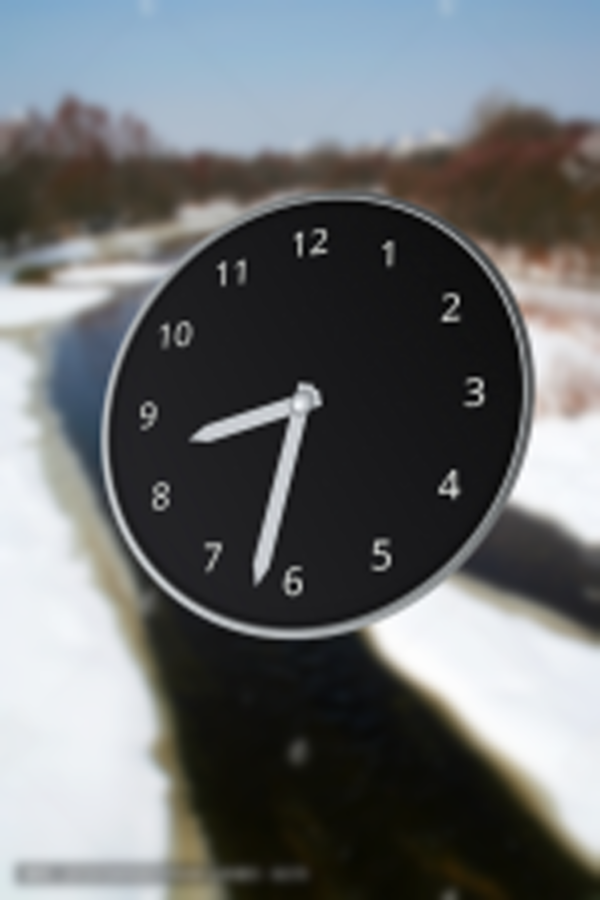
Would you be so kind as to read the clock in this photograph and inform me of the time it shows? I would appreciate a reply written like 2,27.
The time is 8,32
